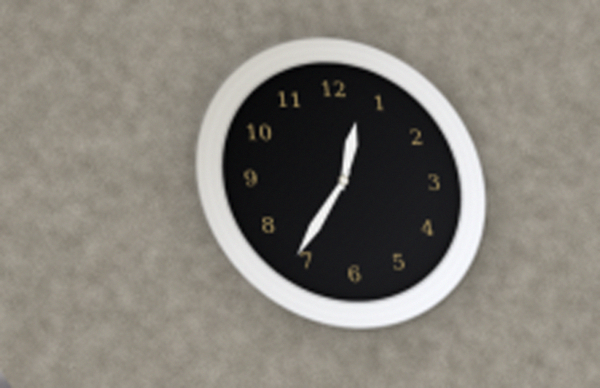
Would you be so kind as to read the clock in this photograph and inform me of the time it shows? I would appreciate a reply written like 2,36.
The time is 12,36
